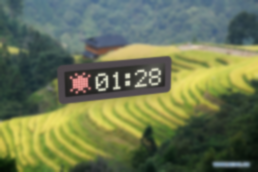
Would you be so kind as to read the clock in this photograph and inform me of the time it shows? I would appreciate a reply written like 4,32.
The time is 1,28
